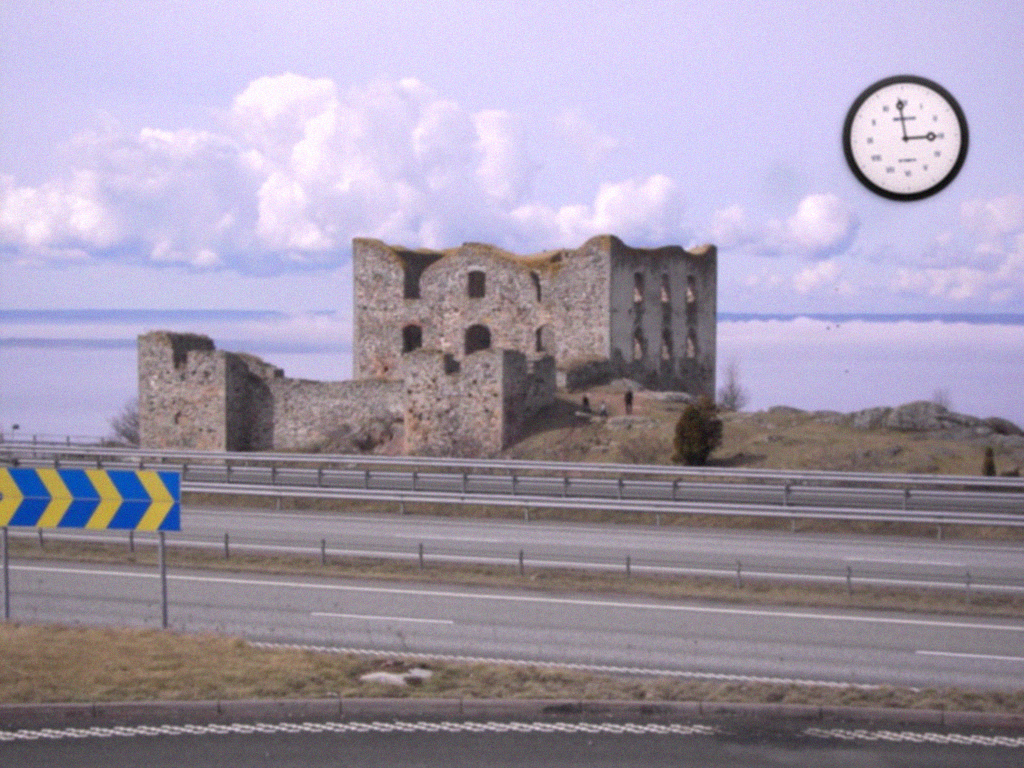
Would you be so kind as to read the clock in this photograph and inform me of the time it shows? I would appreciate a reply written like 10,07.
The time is 2,59
